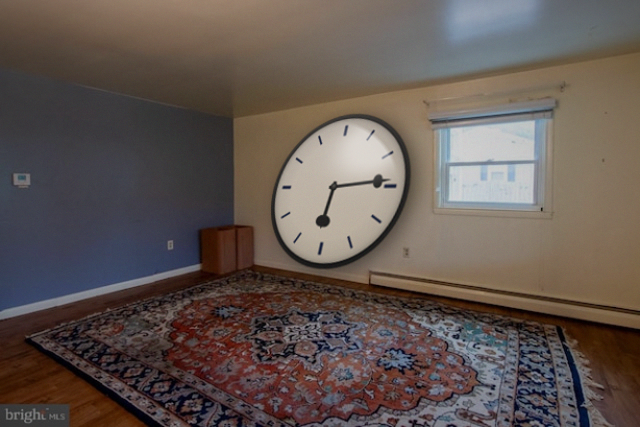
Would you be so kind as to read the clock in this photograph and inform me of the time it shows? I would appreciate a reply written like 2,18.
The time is 6,14
